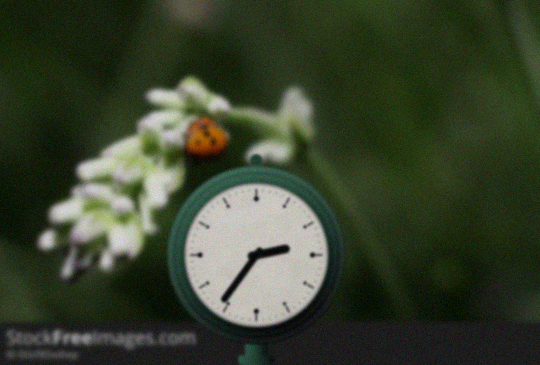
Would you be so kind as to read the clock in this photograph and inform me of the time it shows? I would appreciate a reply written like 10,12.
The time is 2,36
